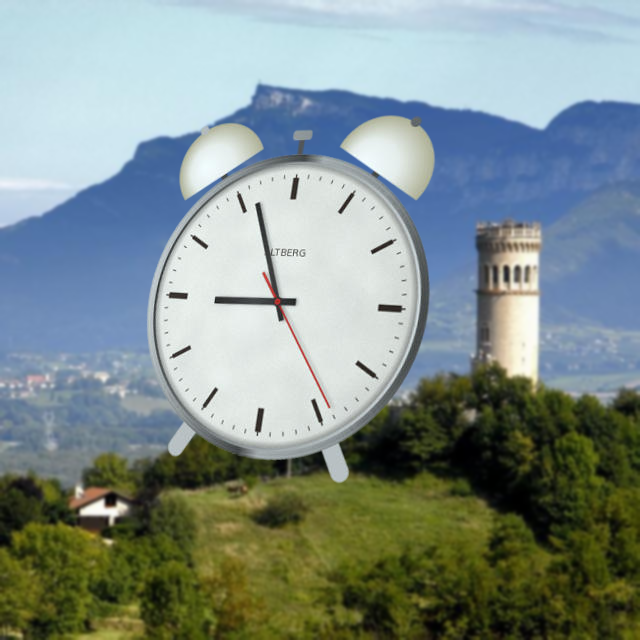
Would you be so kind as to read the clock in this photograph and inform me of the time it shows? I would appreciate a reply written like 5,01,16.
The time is 8,56,24
